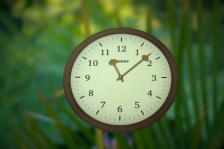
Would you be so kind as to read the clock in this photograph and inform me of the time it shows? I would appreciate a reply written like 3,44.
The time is 11,08
